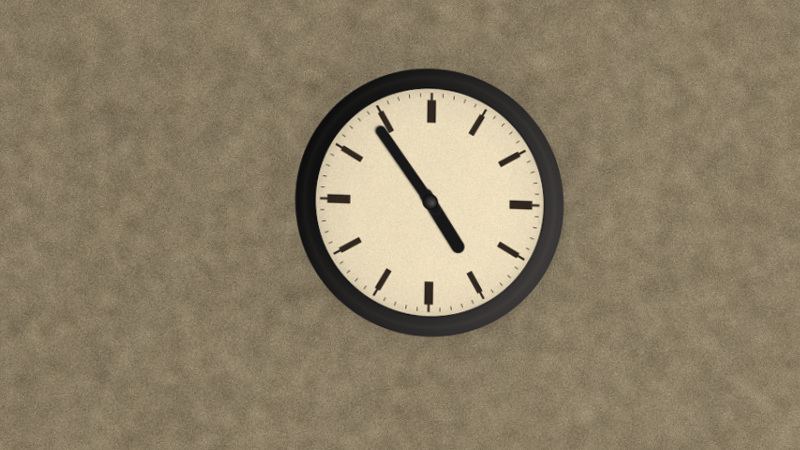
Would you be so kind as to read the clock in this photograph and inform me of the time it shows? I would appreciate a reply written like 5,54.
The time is 4,54
